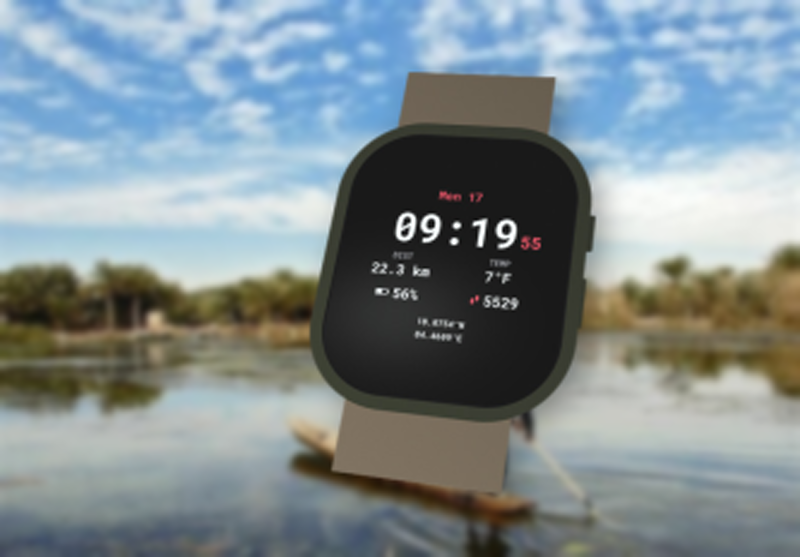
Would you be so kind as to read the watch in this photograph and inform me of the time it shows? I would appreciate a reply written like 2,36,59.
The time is 9,19,55
